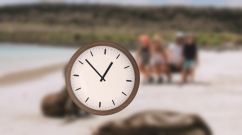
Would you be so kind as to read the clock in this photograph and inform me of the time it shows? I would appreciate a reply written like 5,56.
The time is 12,52
